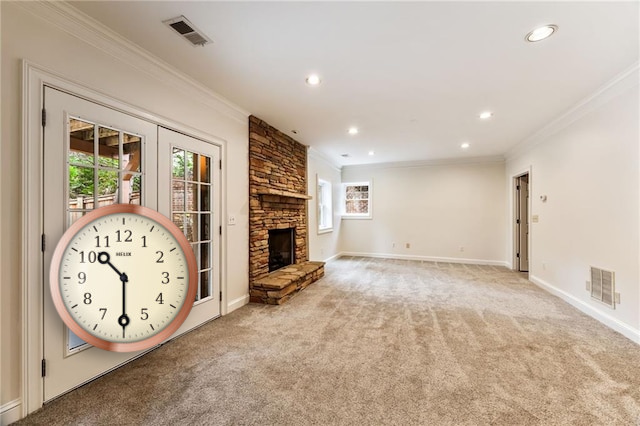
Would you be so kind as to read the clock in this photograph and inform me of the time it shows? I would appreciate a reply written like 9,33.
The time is 10,30
